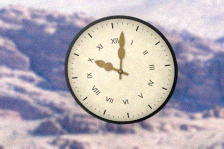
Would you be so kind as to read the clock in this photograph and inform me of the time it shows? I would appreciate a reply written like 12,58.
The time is 10,02
